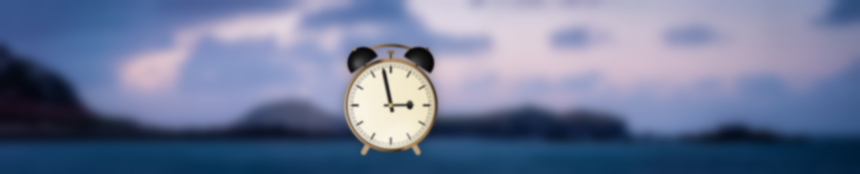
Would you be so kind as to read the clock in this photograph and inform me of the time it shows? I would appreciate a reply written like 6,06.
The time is 2,58
